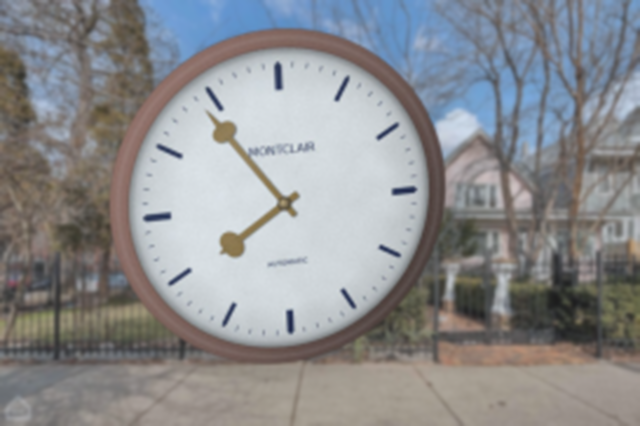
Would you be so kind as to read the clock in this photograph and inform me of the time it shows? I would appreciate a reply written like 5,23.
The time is 7,54
